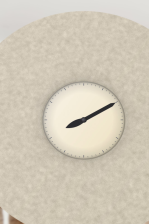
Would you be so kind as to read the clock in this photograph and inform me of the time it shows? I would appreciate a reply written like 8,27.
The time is 8,10
